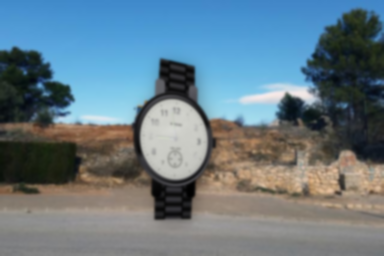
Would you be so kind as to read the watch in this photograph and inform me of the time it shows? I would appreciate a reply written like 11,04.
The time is 8,58
